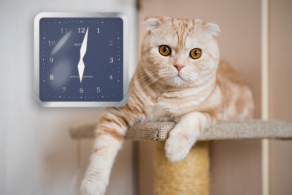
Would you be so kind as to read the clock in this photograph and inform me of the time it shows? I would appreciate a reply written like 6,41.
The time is 6,02
